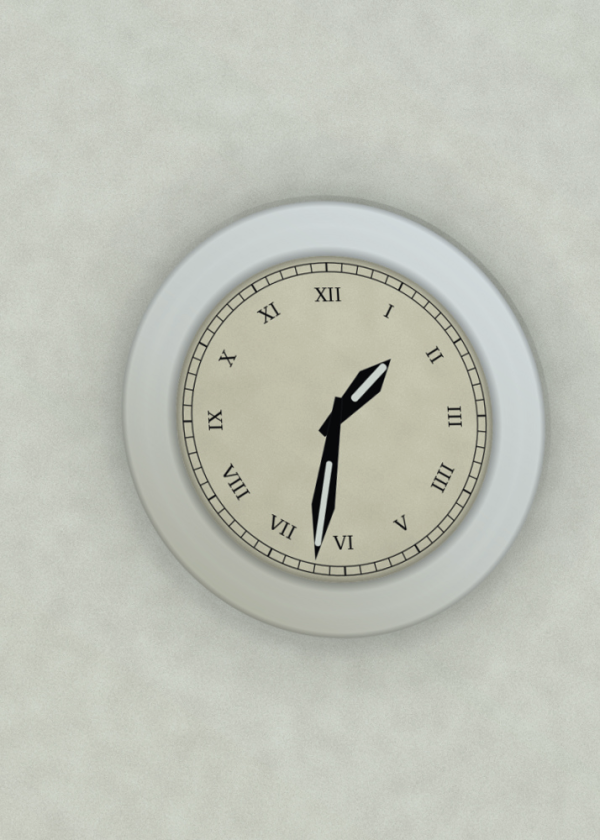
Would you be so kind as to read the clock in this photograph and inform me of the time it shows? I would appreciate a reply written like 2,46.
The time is 1,32
